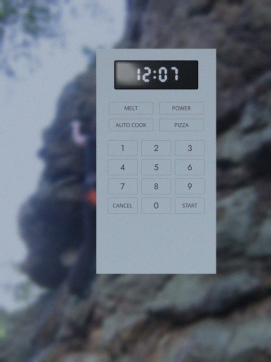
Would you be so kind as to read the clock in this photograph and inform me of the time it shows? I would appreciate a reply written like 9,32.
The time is 12,07
